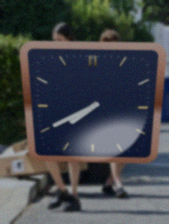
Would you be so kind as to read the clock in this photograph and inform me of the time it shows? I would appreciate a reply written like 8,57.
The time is 7,40
